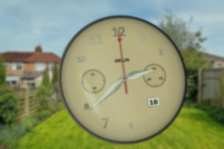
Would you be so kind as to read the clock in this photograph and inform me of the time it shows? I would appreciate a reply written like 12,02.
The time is 2,39
